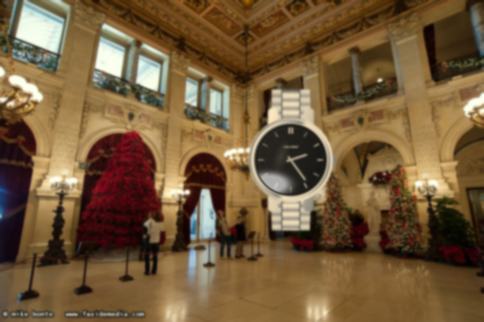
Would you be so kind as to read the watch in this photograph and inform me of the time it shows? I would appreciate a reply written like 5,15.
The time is 2,24
